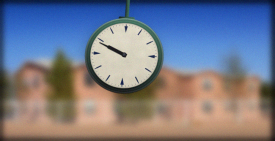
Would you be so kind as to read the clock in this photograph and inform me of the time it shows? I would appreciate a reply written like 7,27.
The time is 9,49
